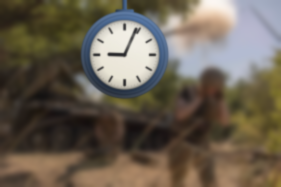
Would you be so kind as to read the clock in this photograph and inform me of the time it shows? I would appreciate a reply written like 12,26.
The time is 9,04
